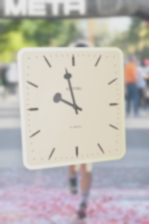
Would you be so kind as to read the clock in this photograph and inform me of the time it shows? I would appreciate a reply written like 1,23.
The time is 9,58
